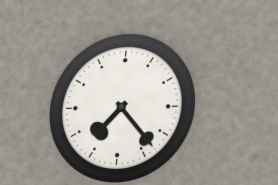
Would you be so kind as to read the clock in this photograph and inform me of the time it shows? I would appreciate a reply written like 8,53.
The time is 7,23
